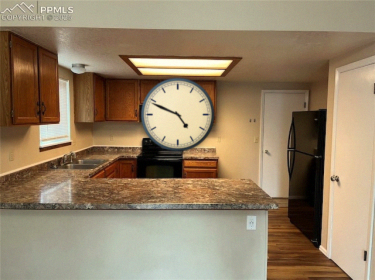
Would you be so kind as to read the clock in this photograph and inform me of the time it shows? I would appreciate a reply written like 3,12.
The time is 4,49
